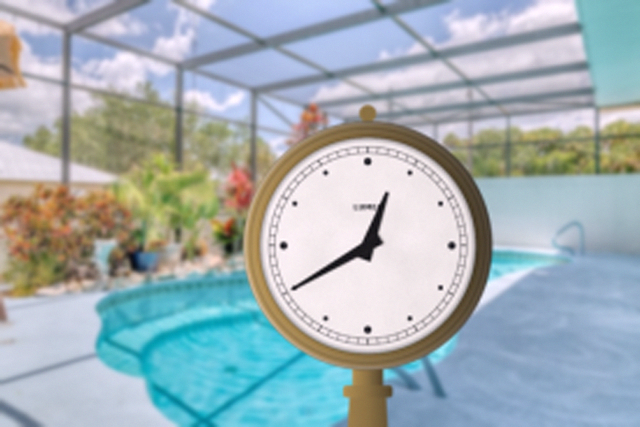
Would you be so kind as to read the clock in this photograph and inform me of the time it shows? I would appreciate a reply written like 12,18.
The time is 12,40
